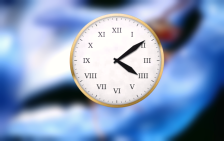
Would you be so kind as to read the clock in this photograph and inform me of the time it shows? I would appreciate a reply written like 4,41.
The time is 4,09
